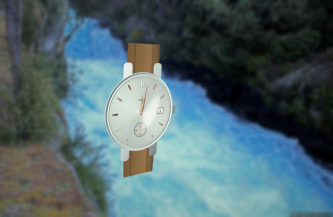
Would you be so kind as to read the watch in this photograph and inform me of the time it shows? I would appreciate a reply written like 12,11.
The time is 12,02
